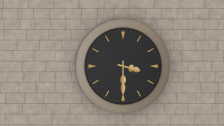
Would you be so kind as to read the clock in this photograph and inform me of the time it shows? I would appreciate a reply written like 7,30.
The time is 3,30
